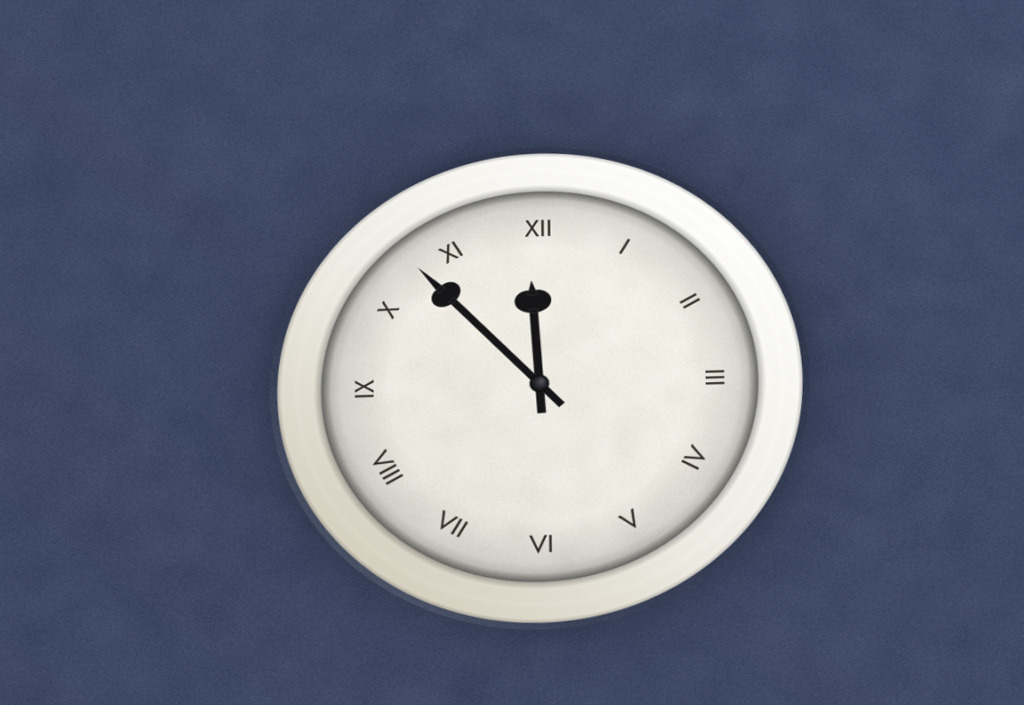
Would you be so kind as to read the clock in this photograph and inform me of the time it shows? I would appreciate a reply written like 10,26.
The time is 11,53
